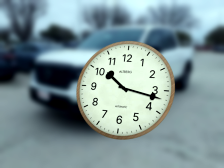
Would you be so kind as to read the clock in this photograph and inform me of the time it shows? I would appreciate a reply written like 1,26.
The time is 10,17
